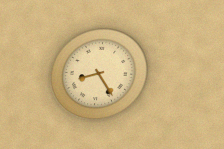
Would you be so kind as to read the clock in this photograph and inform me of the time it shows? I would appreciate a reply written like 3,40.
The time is 8,24
